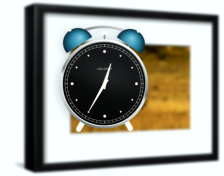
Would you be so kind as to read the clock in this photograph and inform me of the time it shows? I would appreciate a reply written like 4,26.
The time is 12,35
